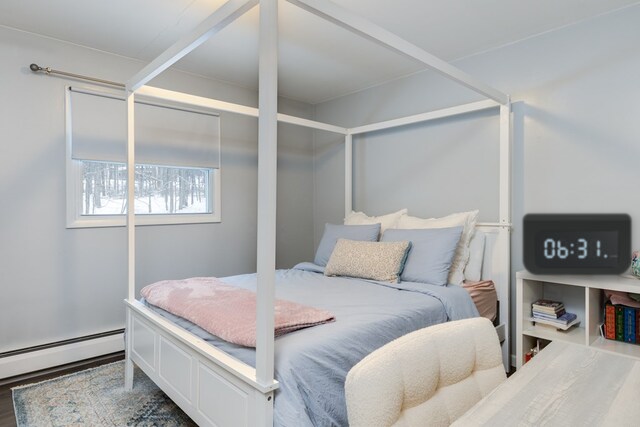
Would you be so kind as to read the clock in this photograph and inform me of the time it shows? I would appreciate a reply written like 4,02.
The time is 6,31
